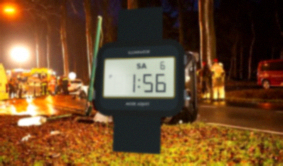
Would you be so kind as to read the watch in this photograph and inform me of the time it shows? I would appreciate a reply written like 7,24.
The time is 1,56
